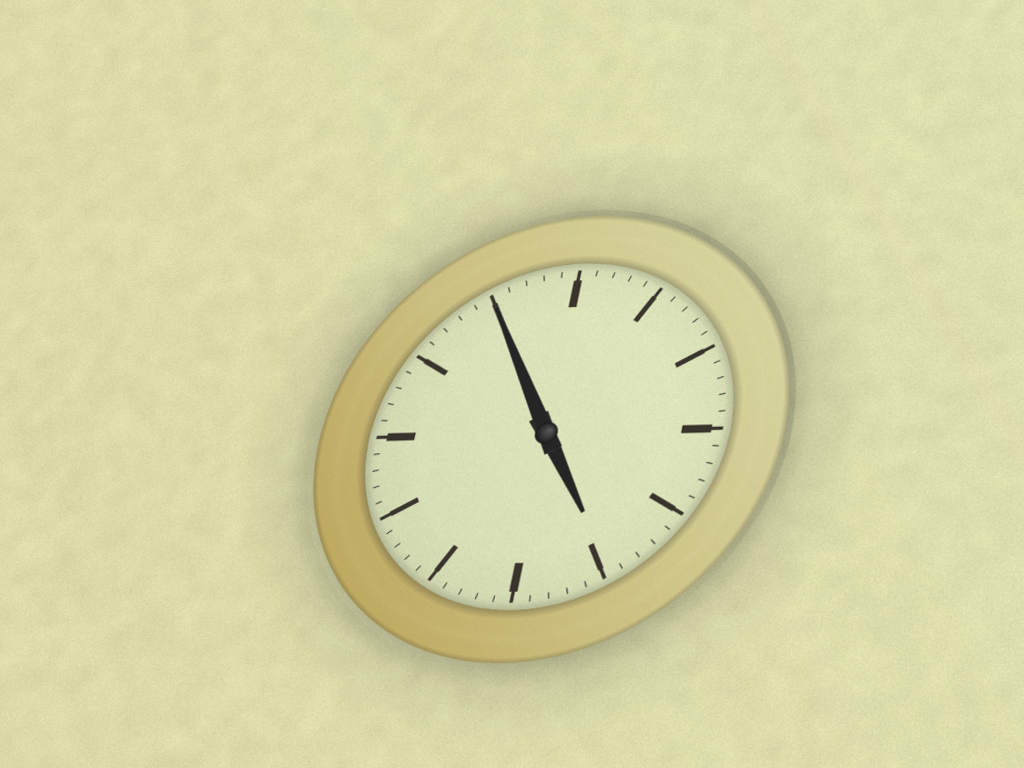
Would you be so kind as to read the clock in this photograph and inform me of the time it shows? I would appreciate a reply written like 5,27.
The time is 4,55
